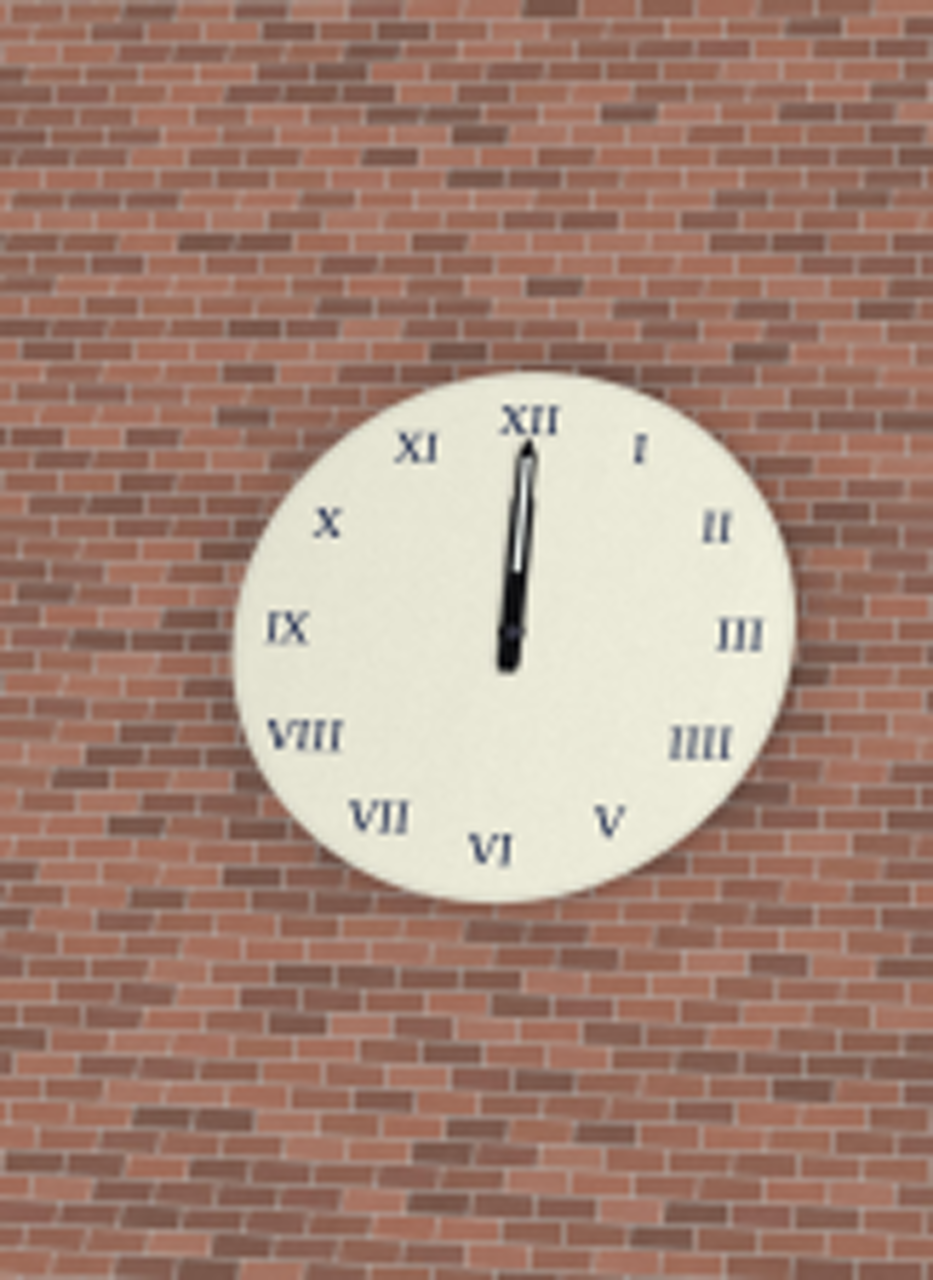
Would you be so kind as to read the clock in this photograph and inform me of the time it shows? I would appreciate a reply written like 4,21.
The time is 12,00
